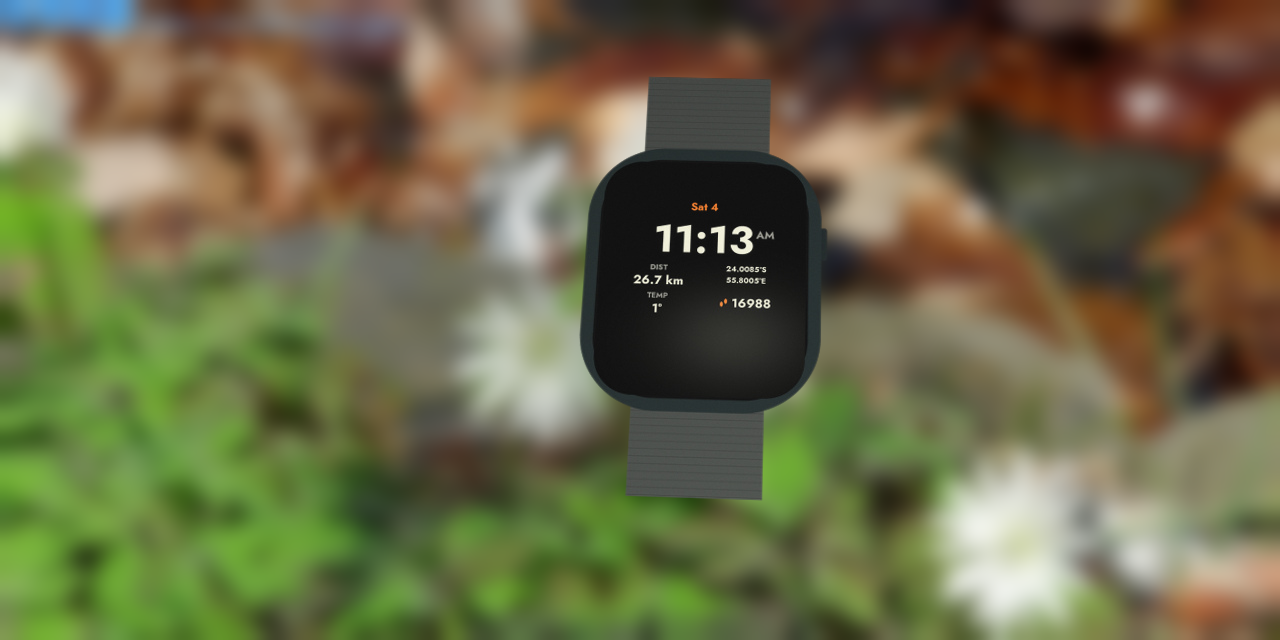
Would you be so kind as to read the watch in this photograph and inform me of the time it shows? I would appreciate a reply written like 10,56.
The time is 11,13
